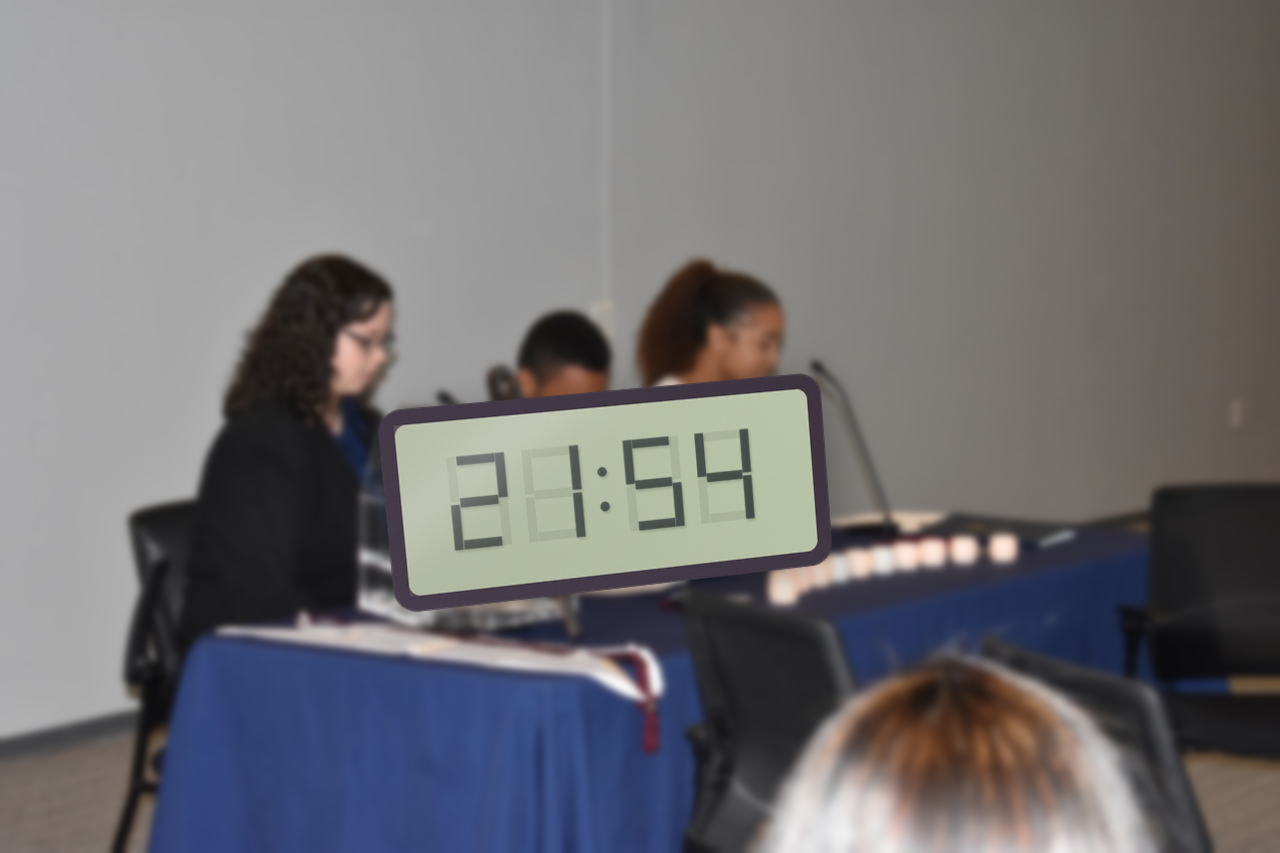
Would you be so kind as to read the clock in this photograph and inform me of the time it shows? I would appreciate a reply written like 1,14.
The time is 21,54
